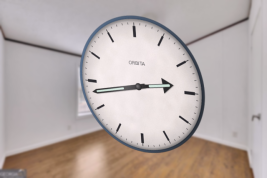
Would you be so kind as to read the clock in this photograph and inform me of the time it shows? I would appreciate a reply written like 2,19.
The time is 2,43
